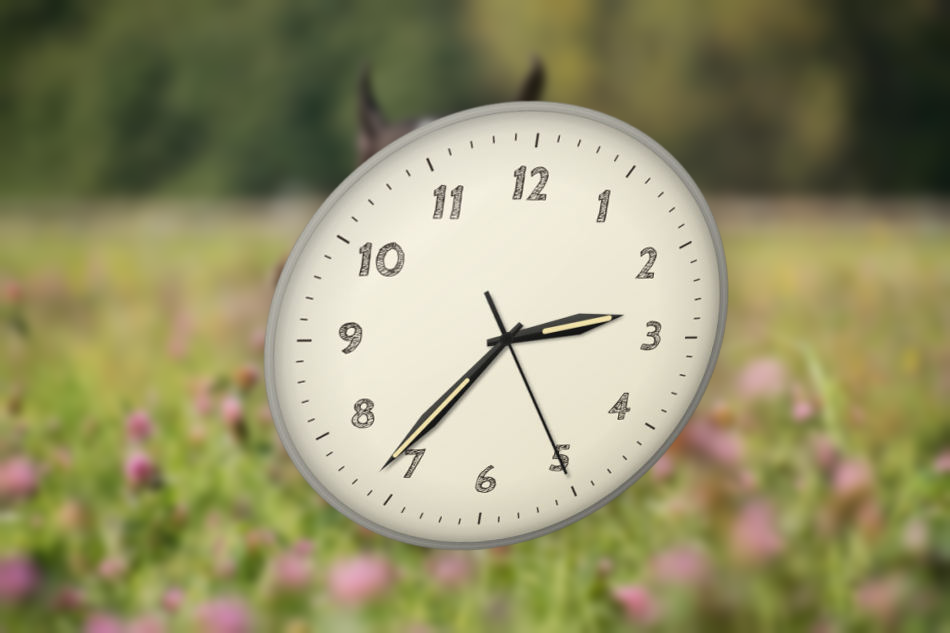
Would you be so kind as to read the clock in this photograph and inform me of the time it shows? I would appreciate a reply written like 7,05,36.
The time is 2,36,25
